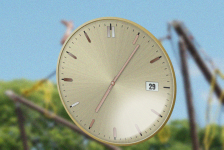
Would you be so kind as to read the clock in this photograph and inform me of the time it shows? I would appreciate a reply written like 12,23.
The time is 7,06
